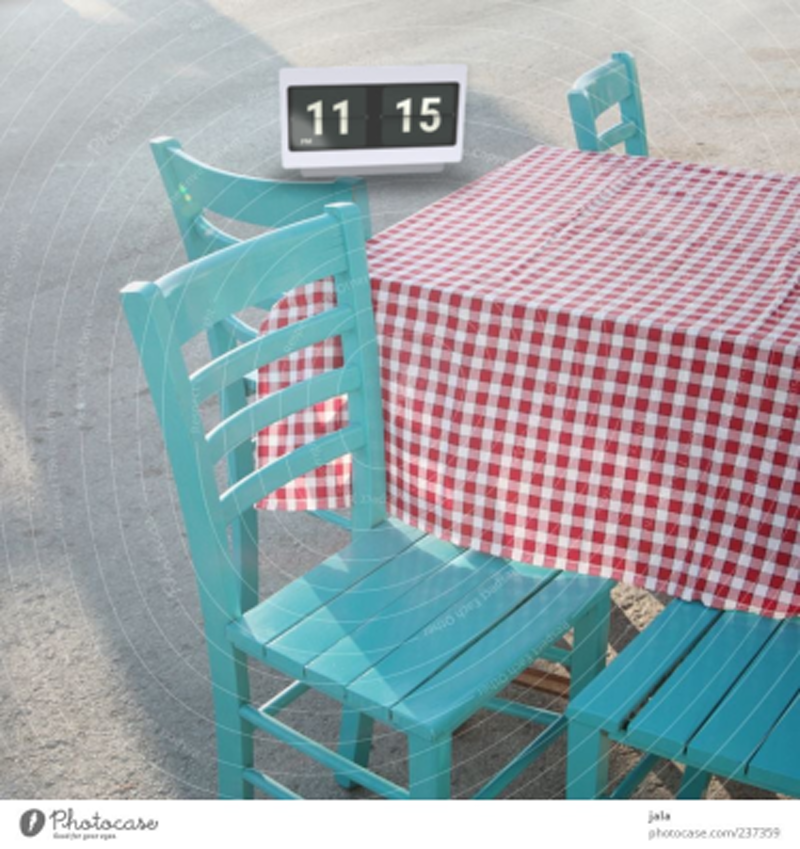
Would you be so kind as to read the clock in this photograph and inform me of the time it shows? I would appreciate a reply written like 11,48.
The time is 11,15
